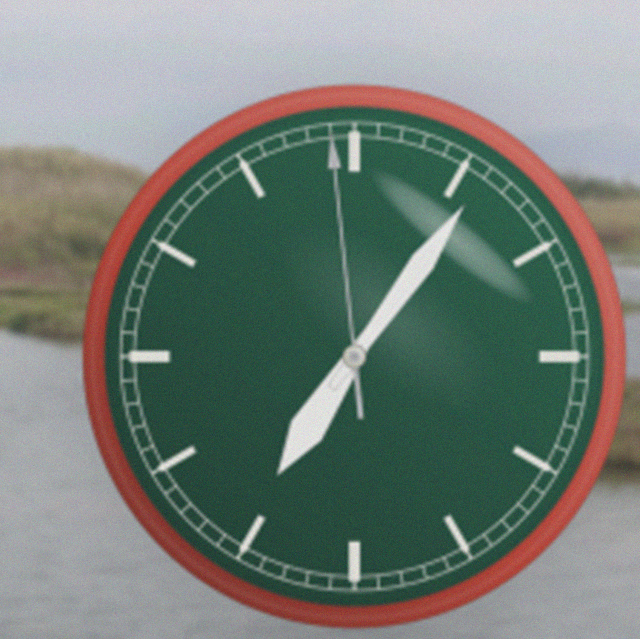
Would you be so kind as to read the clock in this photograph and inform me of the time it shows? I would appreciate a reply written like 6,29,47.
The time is 7,05,59
